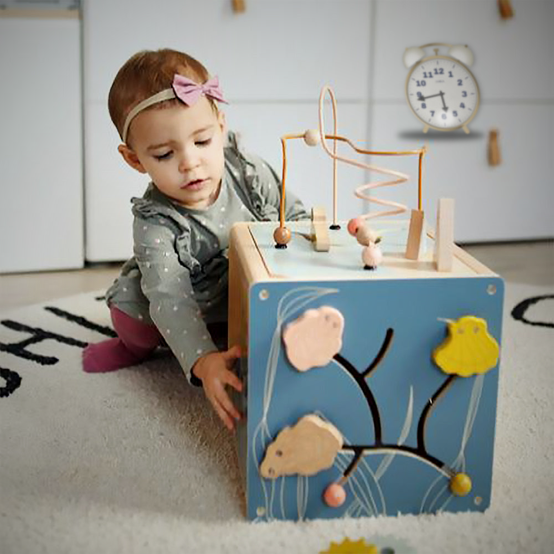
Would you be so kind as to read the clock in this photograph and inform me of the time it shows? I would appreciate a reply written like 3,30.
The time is 5,43
